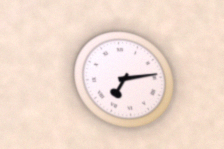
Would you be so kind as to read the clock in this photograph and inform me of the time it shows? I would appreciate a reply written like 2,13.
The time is 7,14
